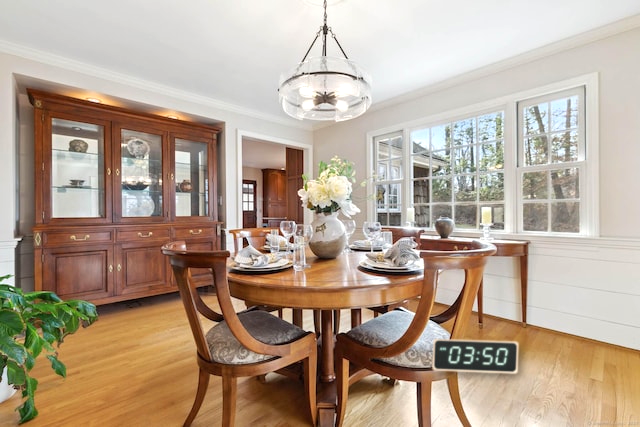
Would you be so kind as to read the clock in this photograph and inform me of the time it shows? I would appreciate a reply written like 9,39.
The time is 3,50
